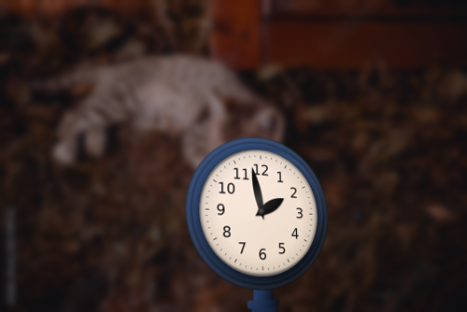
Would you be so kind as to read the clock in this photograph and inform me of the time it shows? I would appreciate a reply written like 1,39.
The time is 1,58
